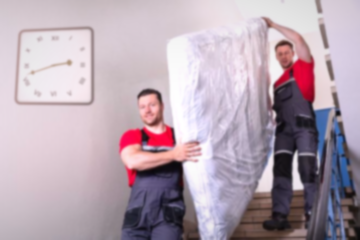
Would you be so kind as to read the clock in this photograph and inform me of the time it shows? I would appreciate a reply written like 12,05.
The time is 2,42
